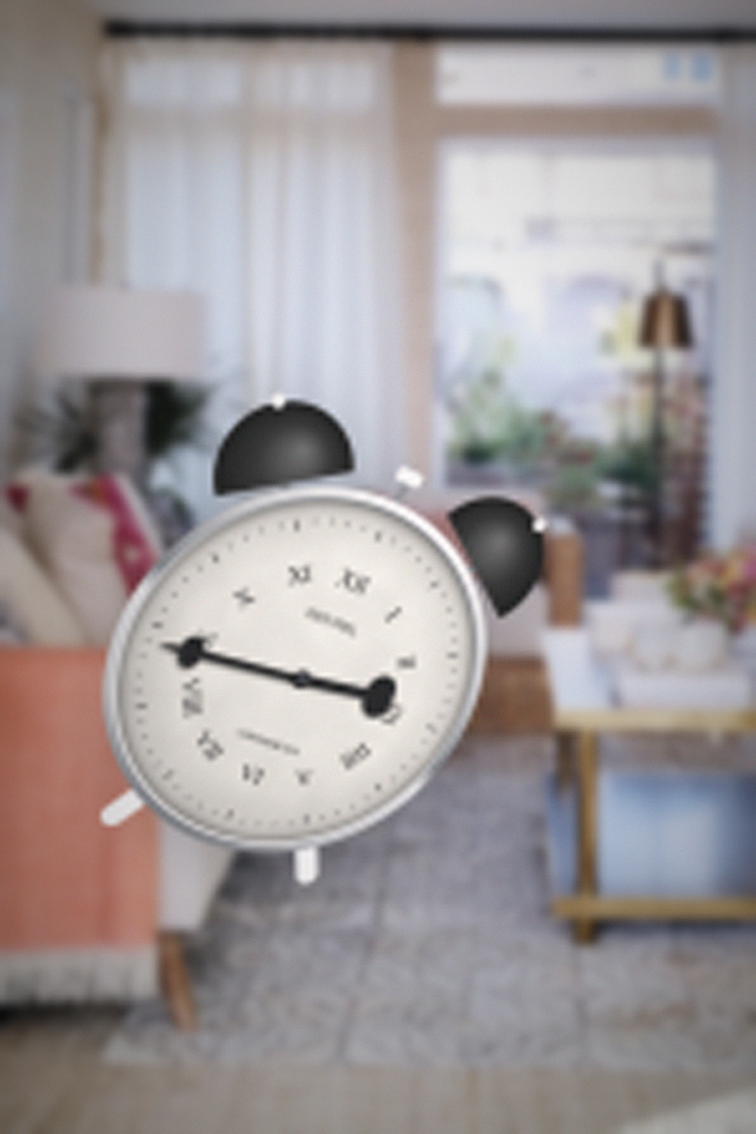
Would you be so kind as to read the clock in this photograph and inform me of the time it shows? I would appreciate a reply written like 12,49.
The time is 2,44
